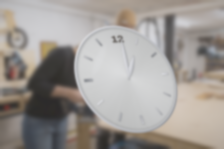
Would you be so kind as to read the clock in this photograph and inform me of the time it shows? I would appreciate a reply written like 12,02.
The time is 1,01
